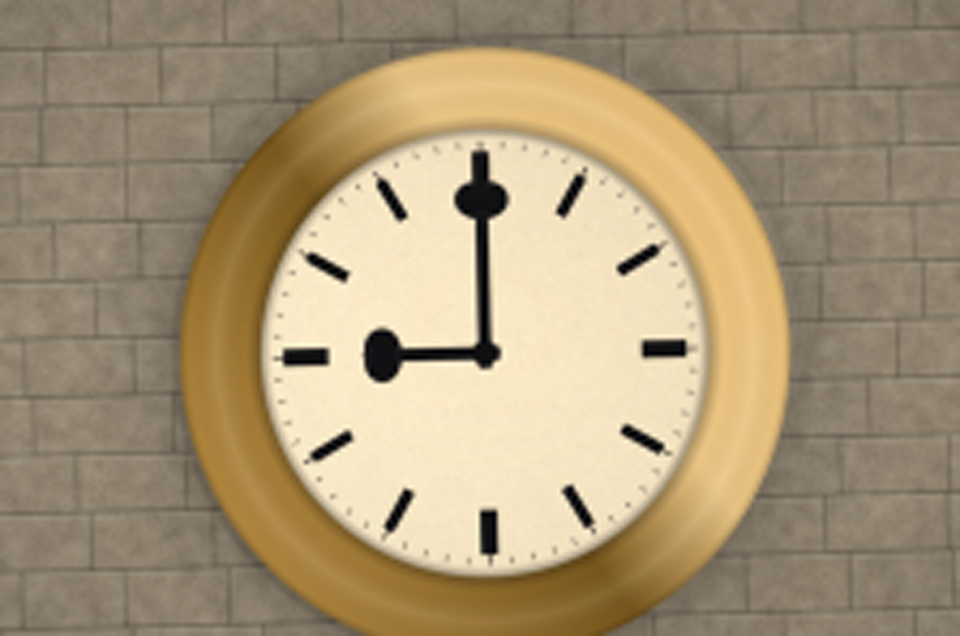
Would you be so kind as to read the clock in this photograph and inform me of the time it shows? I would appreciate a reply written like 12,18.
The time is 9,00
